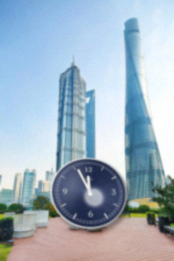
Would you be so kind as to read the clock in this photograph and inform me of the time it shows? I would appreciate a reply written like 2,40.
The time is 11,56
